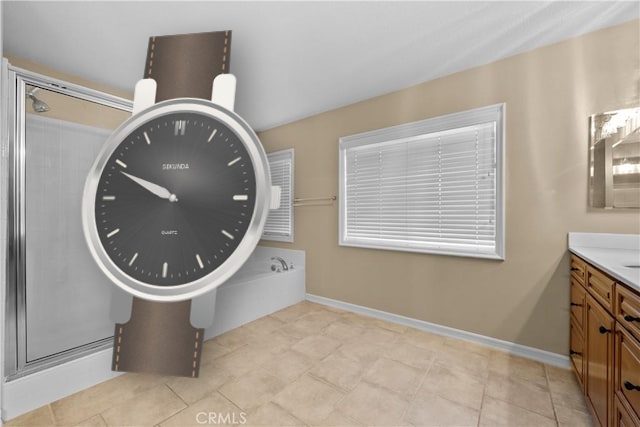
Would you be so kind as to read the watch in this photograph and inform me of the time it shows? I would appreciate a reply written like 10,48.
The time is 9,49
